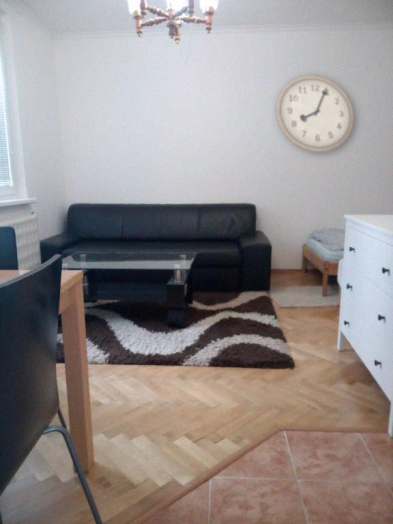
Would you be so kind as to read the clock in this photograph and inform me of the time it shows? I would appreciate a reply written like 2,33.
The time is 8,04
